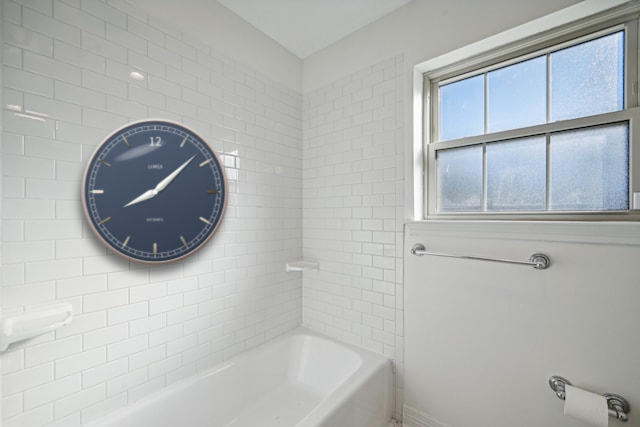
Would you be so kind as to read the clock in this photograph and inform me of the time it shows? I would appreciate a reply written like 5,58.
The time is 8,08
